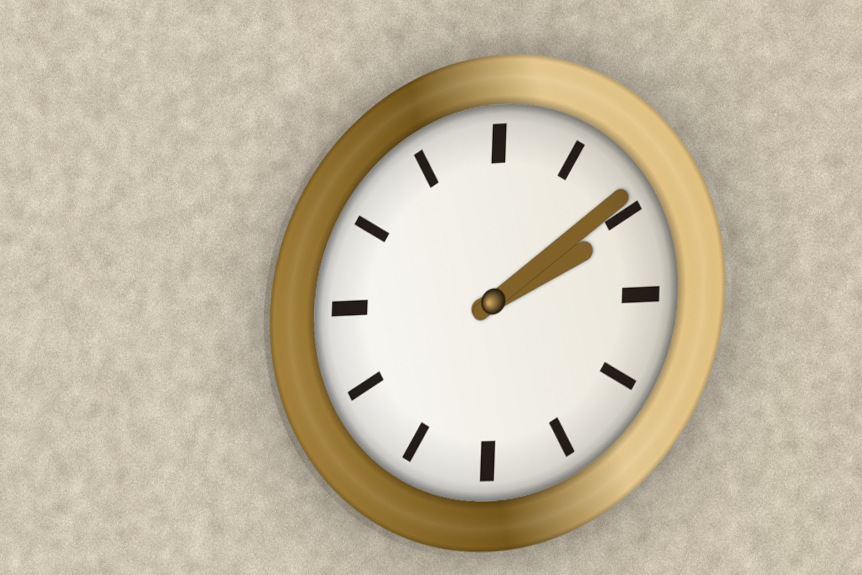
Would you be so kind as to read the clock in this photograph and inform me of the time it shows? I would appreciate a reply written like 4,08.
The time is 2,09
